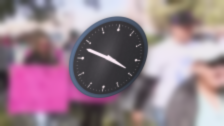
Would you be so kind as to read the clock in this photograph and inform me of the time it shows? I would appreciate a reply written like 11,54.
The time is 3,48
